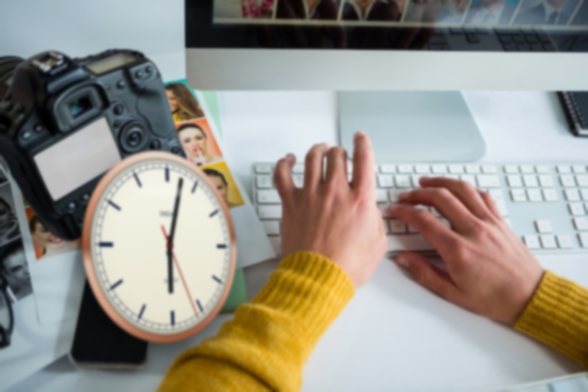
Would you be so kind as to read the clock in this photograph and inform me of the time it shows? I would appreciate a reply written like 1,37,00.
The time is 6,02,26
